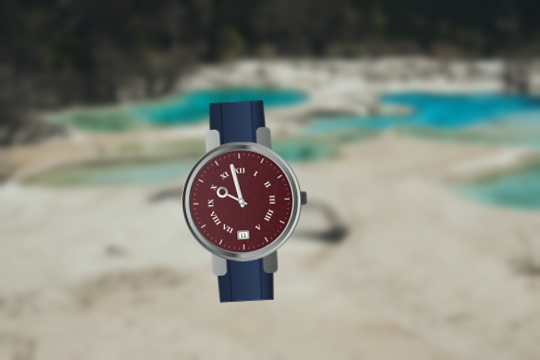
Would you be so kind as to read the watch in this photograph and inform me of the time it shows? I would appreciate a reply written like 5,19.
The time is 9,58
